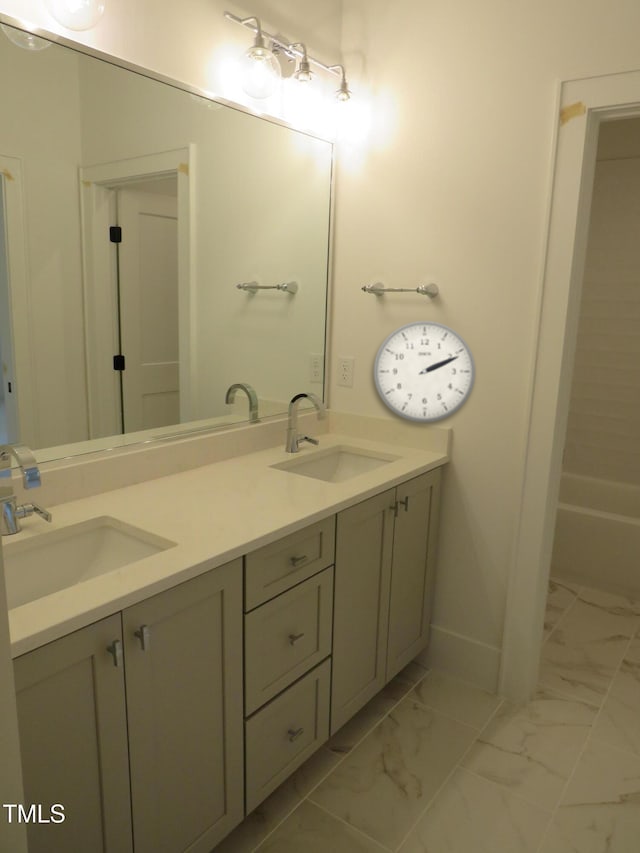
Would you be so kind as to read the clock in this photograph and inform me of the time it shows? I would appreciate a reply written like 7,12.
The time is 2,11
